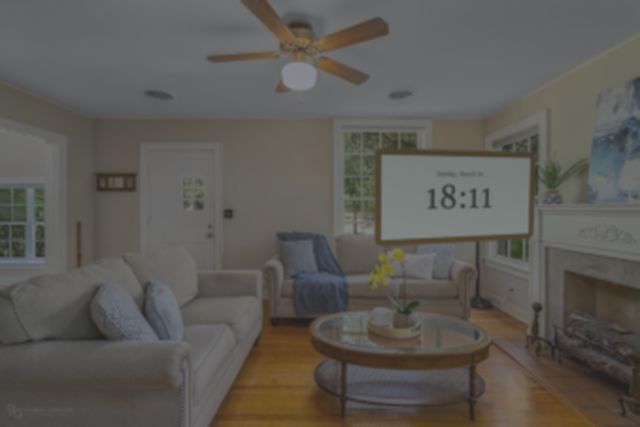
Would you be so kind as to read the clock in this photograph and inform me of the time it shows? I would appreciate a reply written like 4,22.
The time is 18,11
